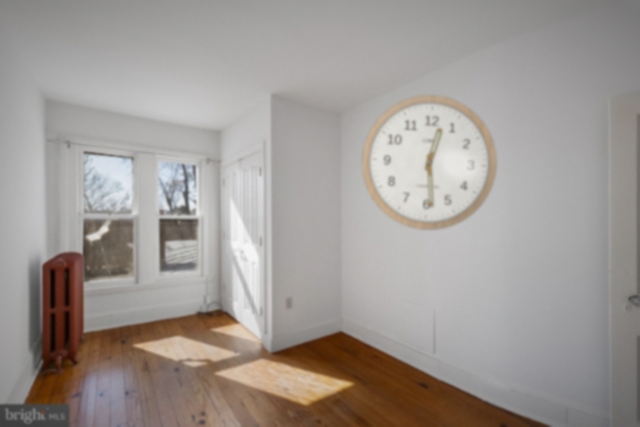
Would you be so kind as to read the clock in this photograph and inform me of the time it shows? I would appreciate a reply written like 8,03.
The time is 12,29
